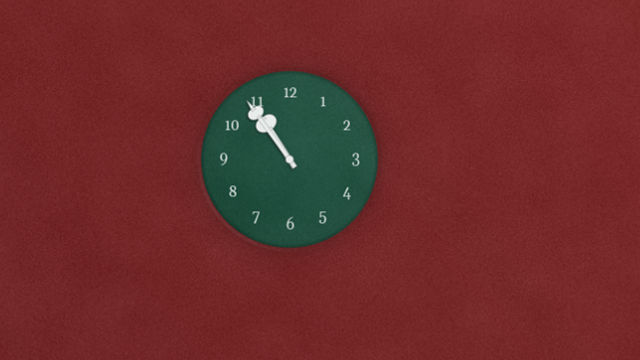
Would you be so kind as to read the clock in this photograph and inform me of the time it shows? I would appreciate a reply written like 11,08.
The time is 10,54
